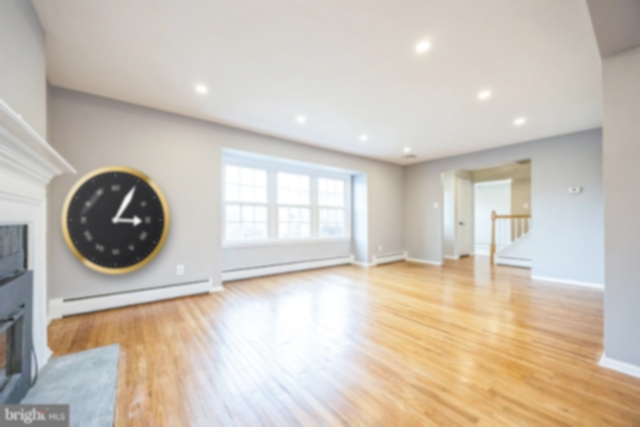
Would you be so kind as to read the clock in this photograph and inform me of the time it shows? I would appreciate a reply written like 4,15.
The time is 3,05
